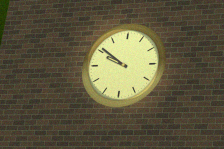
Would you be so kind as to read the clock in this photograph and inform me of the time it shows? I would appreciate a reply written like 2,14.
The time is 9,51
